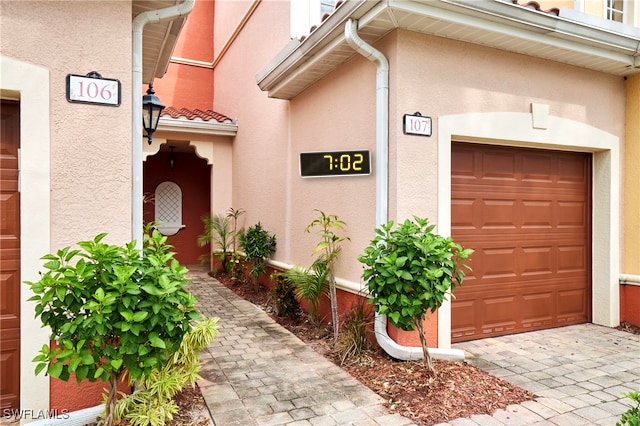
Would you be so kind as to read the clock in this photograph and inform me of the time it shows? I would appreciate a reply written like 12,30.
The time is 7,02
